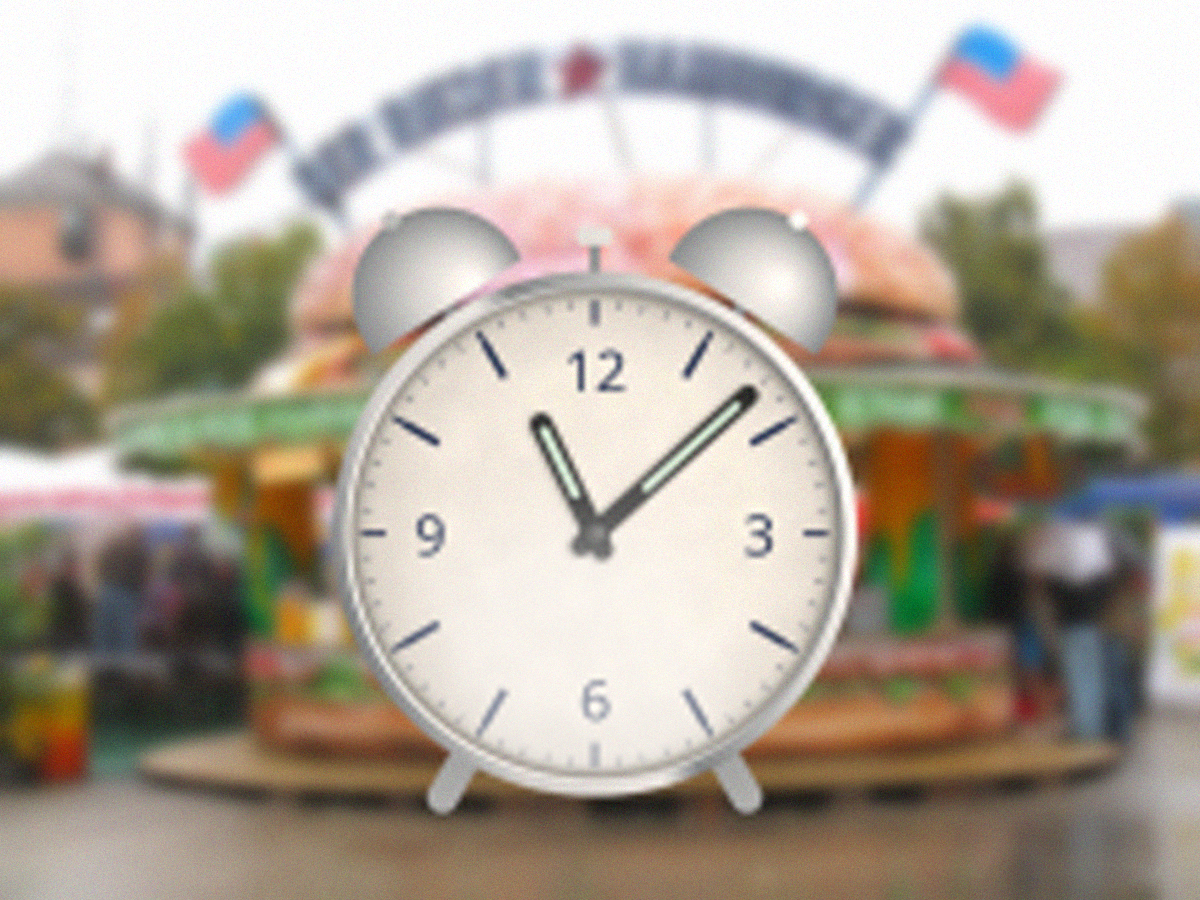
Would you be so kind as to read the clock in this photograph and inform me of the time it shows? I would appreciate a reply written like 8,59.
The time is 11,08
